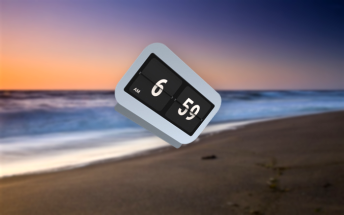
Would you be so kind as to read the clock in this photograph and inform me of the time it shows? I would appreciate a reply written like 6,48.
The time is 6,59
